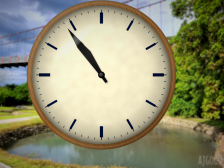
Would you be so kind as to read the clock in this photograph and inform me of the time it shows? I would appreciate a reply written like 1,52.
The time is 10,54
